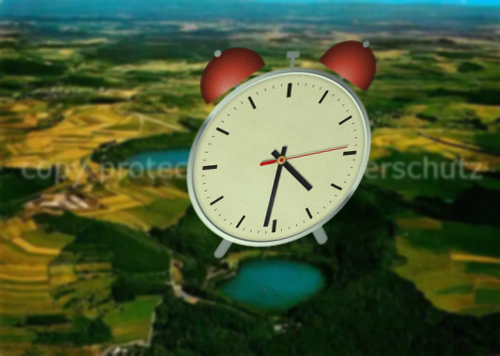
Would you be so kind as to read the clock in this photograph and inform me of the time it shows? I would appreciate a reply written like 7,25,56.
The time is 4,31,14
